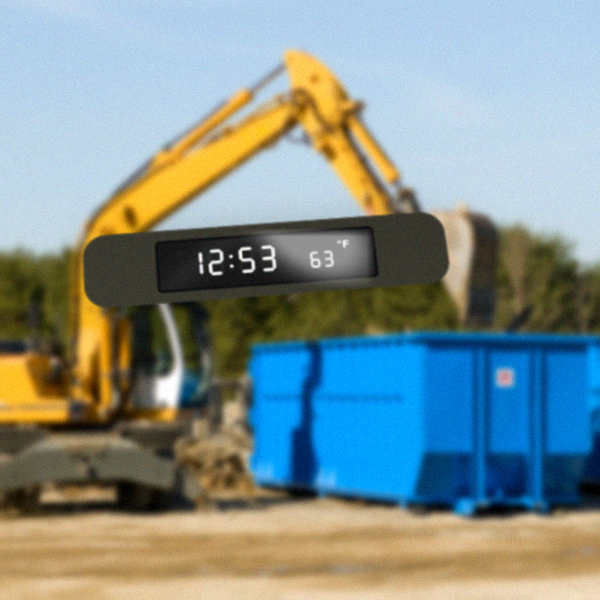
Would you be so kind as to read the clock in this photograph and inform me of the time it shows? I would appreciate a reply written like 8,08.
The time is 12,53
